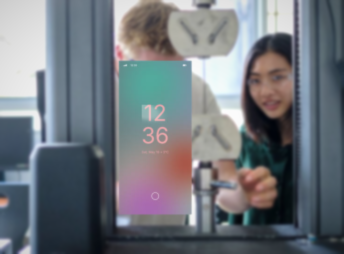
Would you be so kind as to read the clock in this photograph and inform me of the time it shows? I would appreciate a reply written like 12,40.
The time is 12,36
